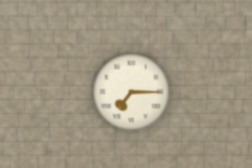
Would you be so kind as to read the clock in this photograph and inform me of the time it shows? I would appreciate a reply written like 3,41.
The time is 7,15
